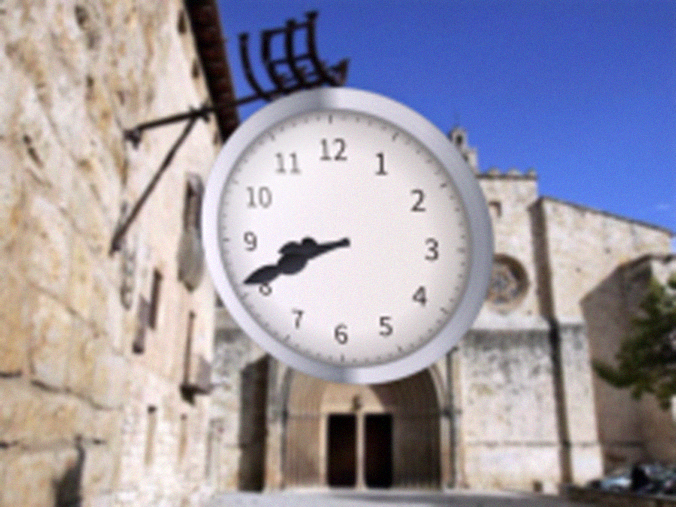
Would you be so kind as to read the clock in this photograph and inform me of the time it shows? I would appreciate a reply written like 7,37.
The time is 8,41
